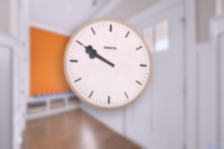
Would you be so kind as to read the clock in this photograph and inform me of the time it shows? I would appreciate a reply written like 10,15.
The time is 9,50
